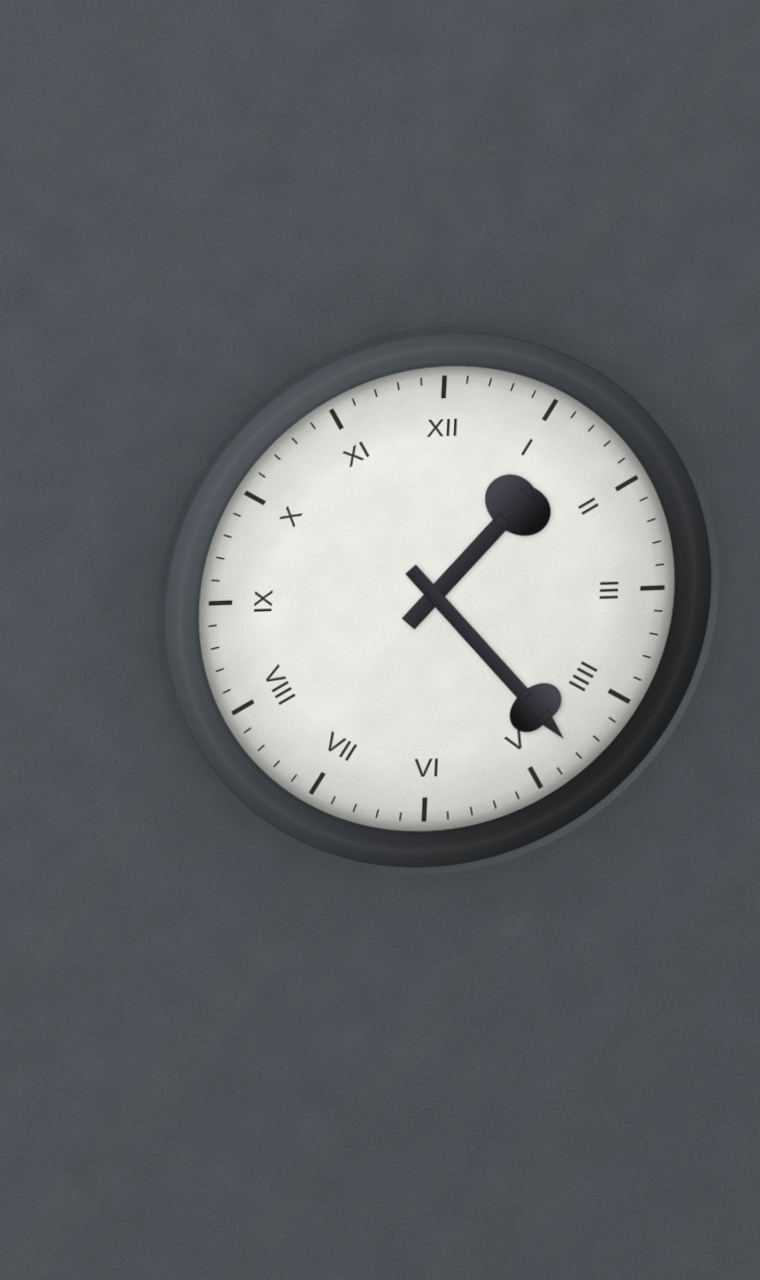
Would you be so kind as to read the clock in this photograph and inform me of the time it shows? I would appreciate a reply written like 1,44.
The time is 1,23
